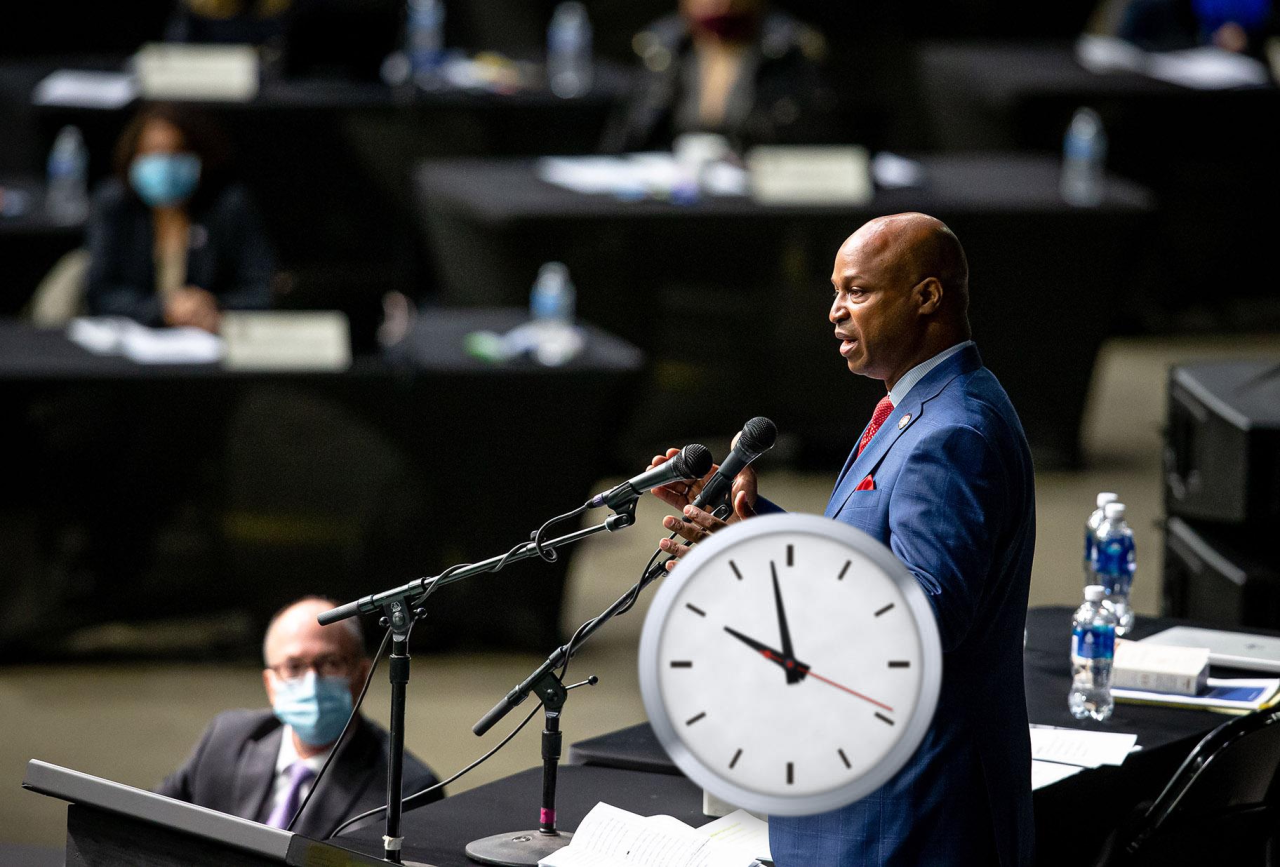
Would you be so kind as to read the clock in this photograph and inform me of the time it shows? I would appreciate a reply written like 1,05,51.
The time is 9,58,19
